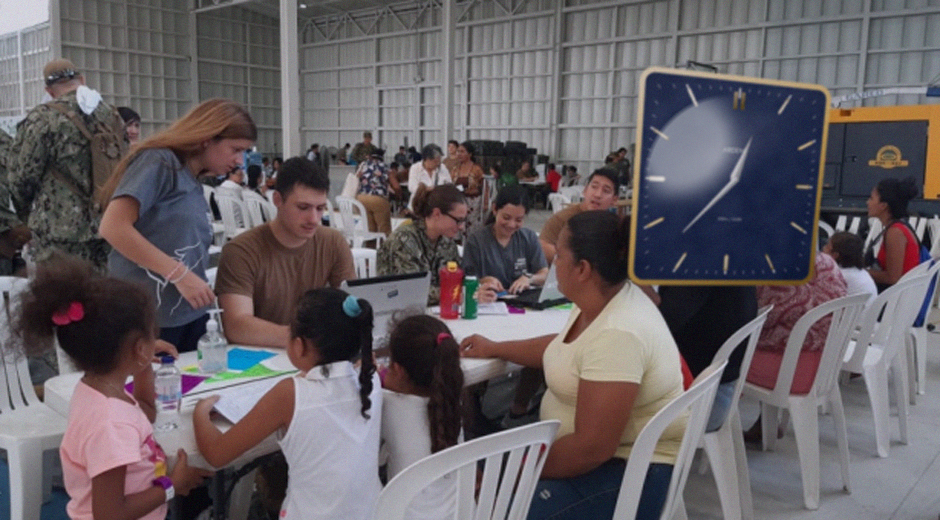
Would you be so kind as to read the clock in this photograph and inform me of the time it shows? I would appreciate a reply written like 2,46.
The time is 12,37
